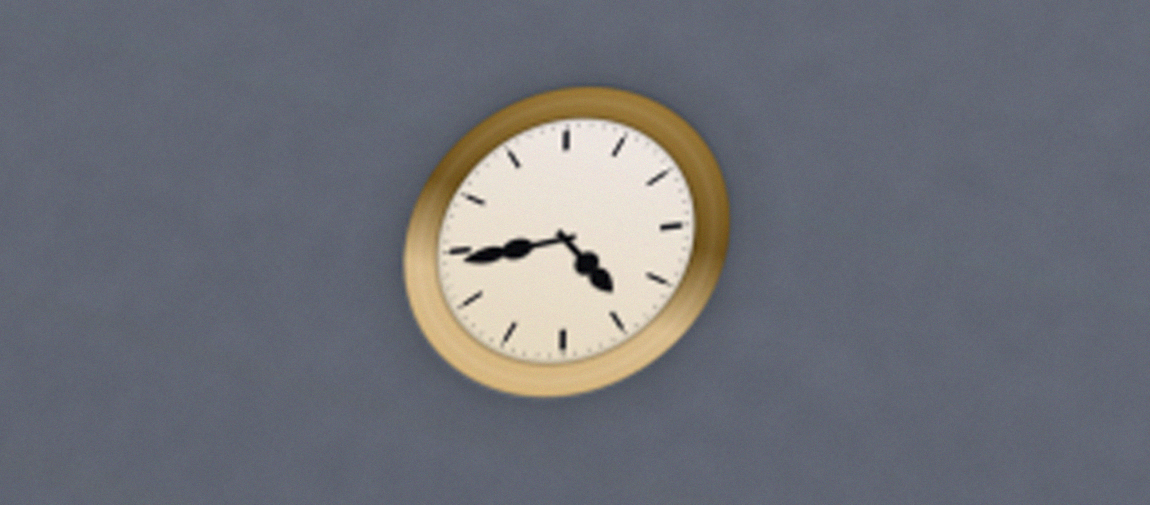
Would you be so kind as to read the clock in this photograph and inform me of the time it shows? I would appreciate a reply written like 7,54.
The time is 4,44
